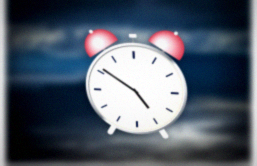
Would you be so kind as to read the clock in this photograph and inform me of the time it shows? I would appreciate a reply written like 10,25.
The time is 4,51
